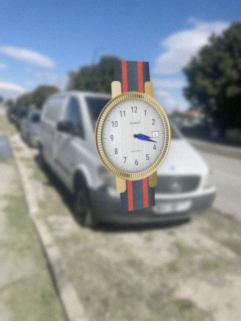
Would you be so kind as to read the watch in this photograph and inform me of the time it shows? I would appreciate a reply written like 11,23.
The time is 3,18
